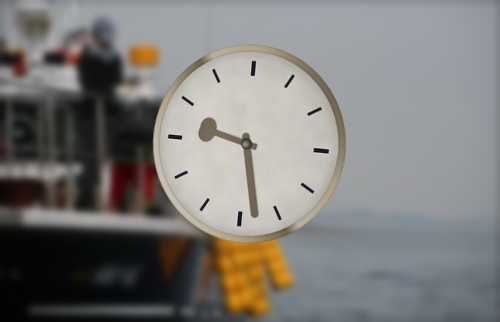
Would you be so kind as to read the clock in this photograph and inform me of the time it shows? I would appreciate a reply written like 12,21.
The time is 9,28
